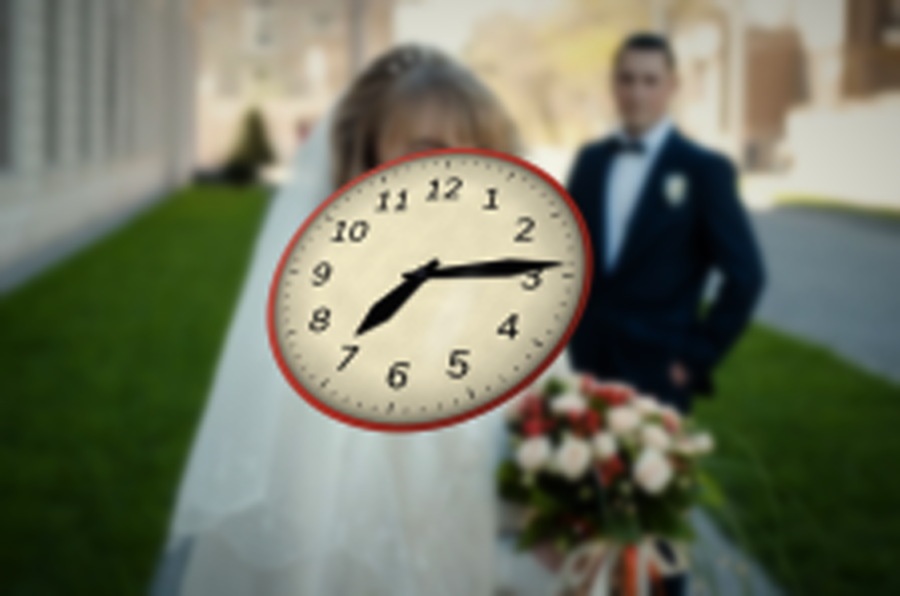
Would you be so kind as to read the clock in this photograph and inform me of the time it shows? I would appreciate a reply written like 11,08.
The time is 7,14
